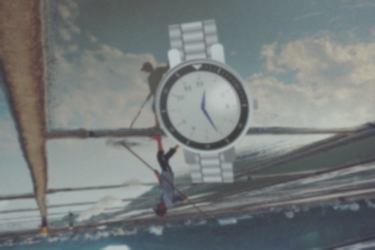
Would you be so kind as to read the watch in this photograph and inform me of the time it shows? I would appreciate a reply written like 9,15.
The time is 12,26
